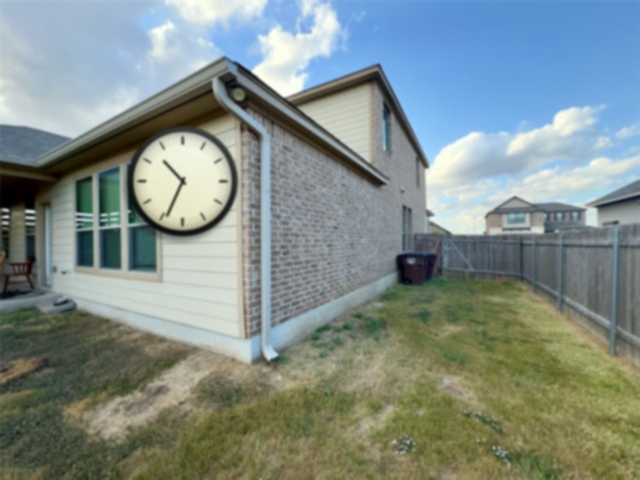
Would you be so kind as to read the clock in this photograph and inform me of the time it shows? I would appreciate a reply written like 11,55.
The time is 10,34
